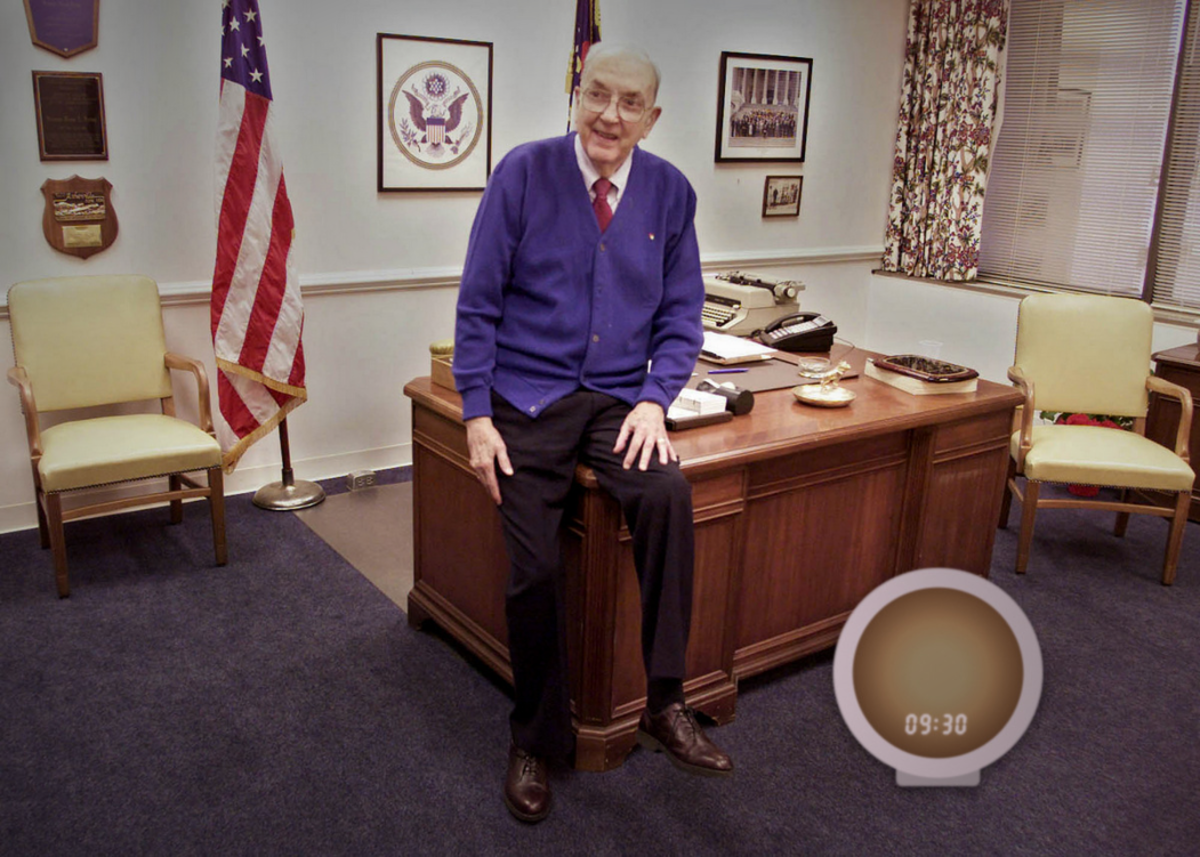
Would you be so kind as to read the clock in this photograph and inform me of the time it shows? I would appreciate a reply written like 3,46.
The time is 9,30
